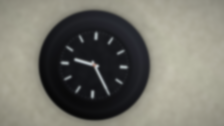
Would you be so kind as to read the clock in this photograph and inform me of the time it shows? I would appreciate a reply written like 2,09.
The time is 9,25
